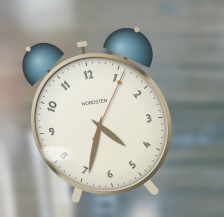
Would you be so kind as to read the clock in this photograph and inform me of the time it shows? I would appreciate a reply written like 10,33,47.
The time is 4,34,06
